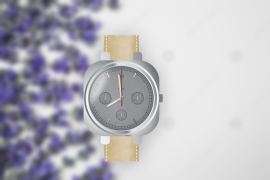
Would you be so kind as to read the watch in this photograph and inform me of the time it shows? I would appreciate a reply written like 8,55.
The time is 7,59
